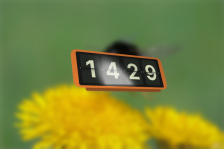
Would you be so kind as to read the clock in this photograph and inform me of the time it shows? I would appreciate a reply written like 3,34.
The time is 14,29
